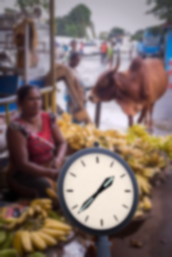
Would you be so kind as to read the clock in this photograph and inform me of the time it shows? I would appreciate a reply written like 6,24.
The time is 1,38
